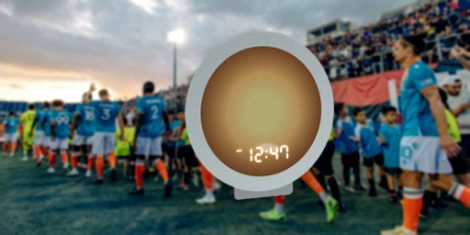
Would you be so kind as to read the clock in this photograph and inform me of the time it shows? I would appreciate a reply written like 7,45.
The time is 12,47
